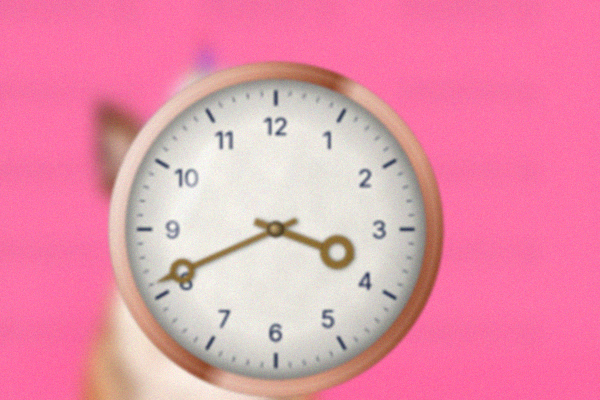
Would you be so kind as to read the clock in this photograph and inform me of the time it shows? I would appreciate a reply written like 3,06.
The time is 3,41
